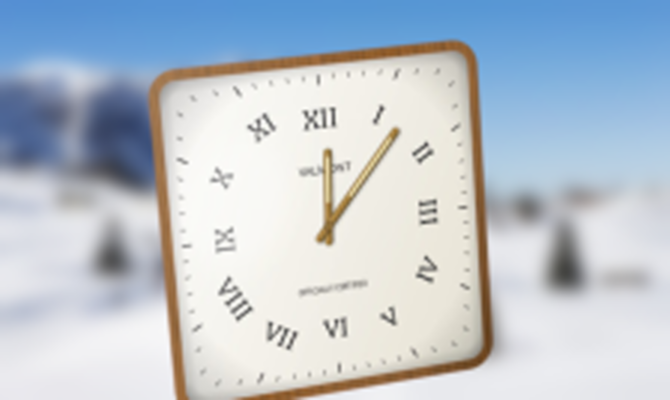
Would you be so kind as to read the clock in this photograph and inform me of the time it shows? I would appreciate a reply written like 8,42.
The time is 12,07
